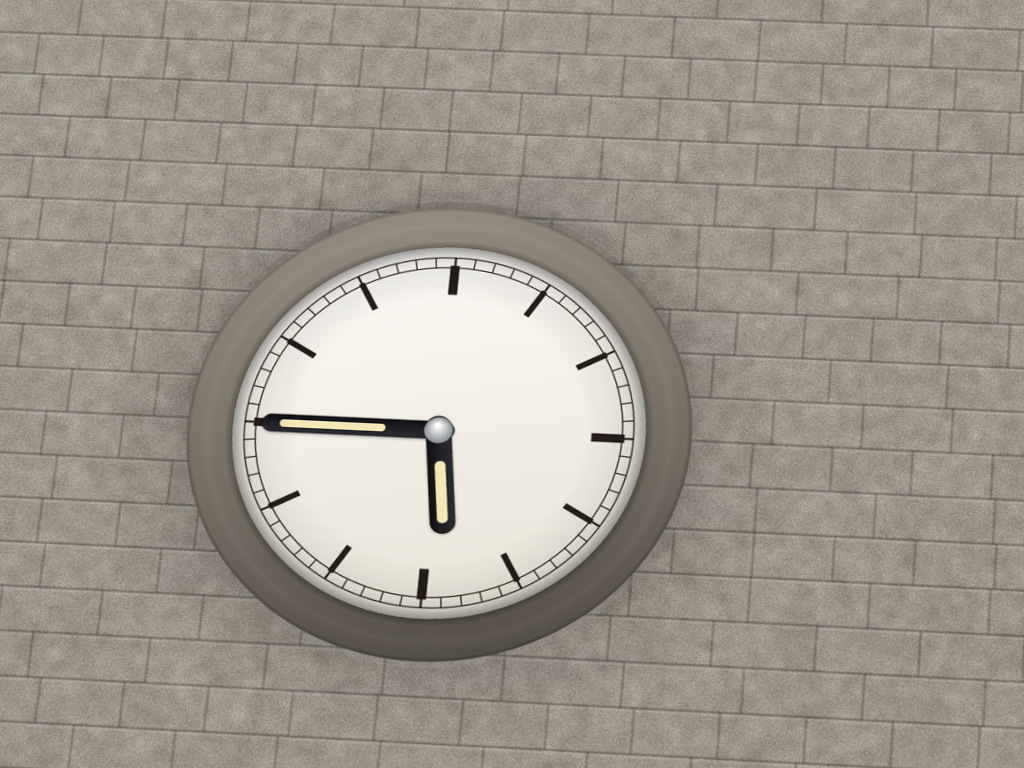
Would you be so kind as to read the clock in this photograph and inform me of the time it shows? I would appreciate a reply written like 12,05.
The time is 5,45
